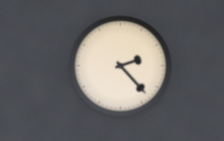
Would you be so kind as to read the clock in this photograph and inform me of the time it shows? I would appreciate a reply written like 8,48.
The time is 2,23
